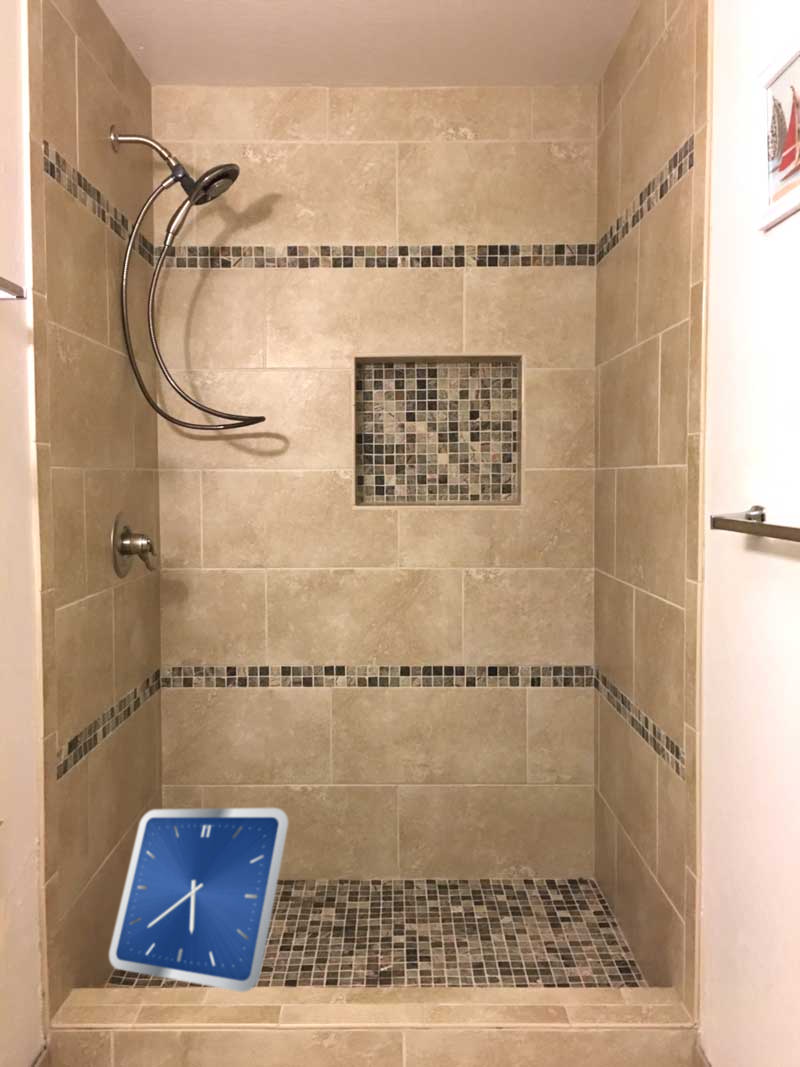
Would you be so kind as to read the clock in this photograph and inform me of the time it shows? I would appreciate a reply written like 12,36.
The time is 5,38
